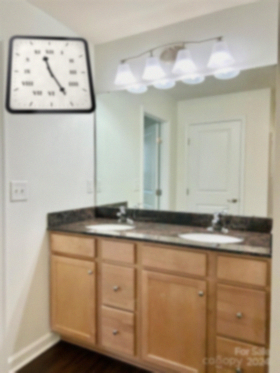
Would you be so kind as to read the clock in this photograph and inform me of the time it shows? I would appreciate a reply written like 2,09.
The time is 11,25
